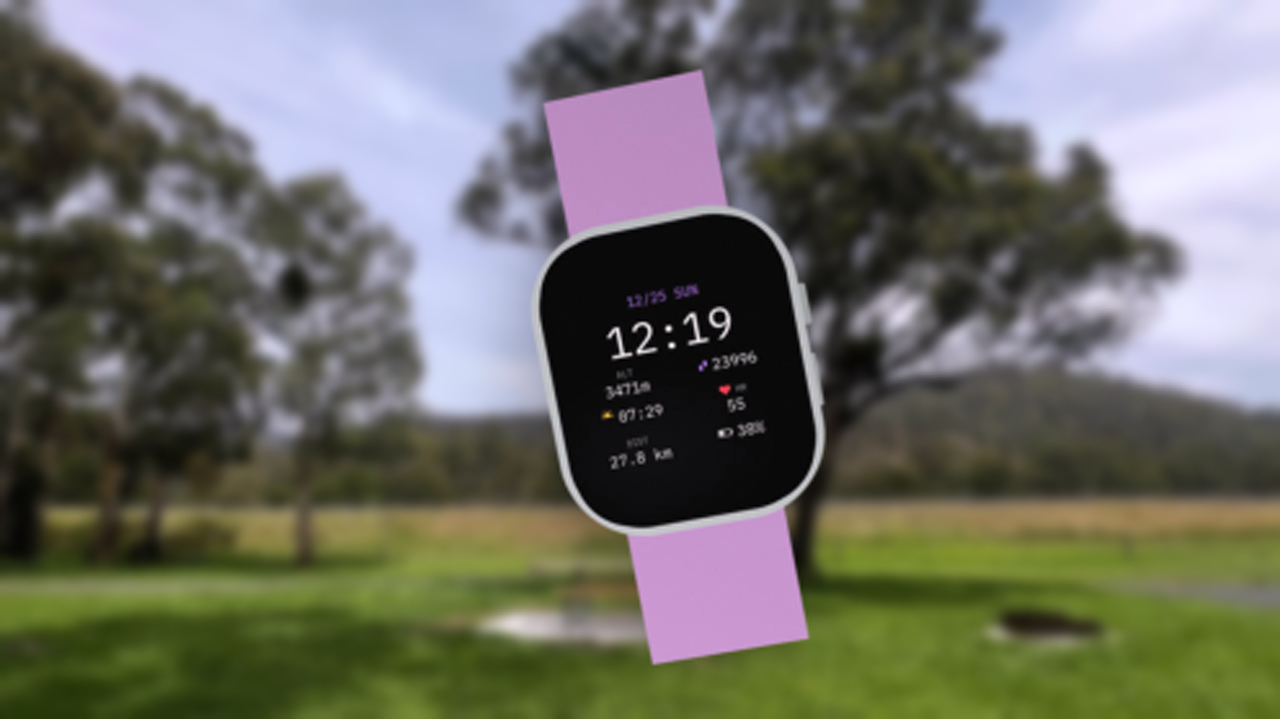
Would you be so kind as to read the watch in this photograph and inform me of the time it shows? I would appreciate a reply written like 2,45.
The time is 12,19
